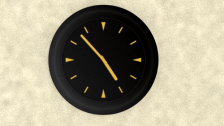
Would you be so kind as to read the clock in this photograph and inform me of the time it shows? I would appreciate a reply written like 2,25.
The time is 4,53
